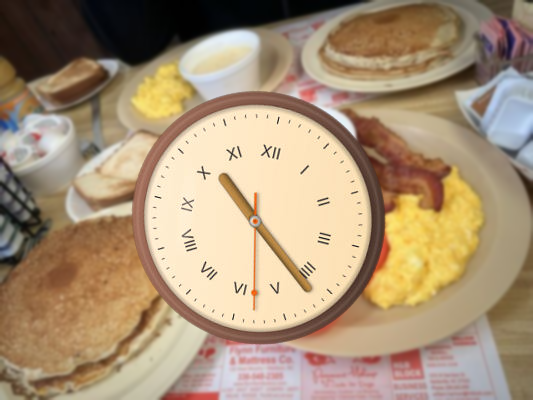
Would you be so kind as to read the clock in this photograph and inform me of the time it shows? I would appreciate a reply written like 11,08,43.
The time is 10,21,28
